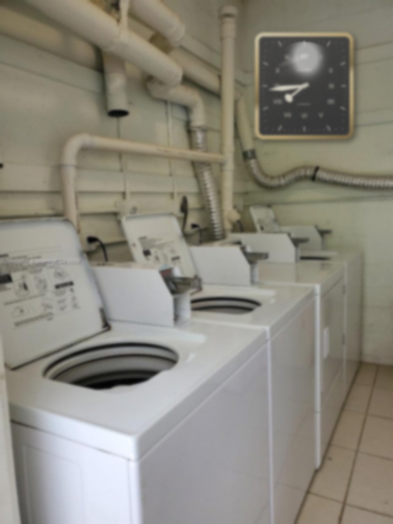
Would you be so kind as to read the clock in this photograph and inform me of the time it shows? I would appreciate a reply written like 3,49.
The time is 7,44
